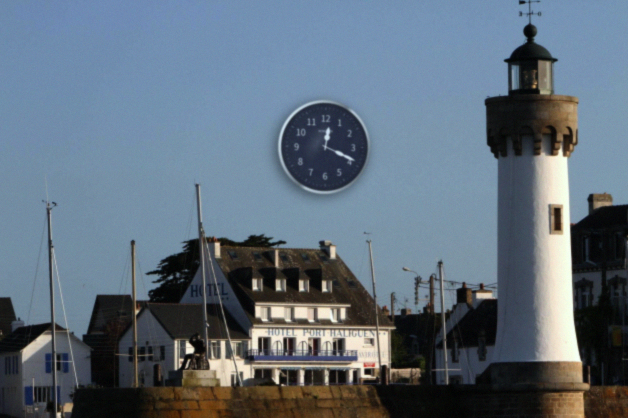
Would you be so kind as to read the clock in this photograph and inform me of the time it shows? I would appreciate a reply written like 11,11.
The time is 12,19
